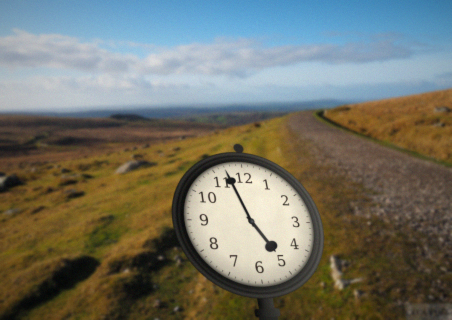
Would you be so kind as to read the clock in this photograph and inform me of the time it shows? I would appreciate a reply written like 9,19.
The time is 4,57
